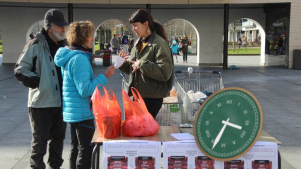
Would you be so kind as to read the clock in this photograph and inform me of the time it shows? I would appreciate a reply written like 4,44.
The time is 3,34
